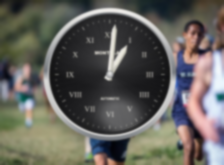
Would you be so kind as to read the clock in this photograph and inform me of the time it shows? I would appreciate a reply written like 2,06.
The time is 1,01
